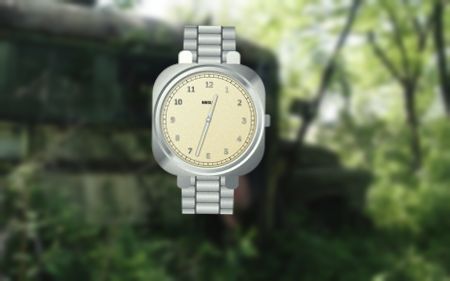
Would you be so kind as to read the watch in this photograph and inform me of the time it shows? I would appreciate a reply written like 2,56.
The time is 12,33
